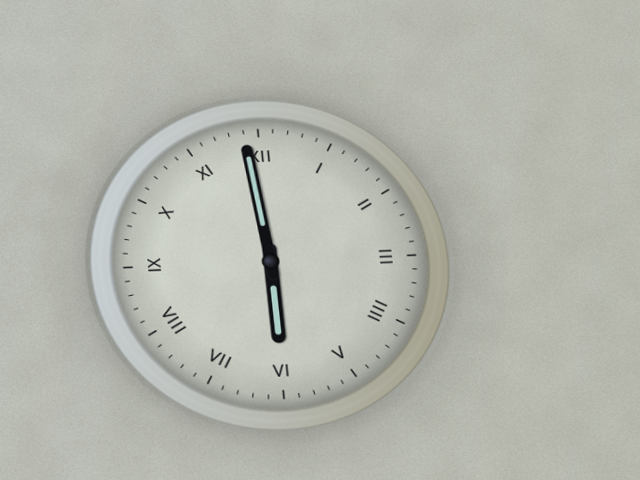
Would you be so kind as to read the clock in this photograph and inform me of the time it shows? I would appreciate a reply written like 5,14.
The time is 5,59
